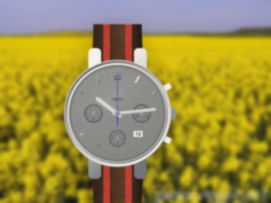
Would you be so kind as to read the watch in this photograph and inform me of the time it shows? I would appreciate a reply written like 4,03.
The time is 10,14
